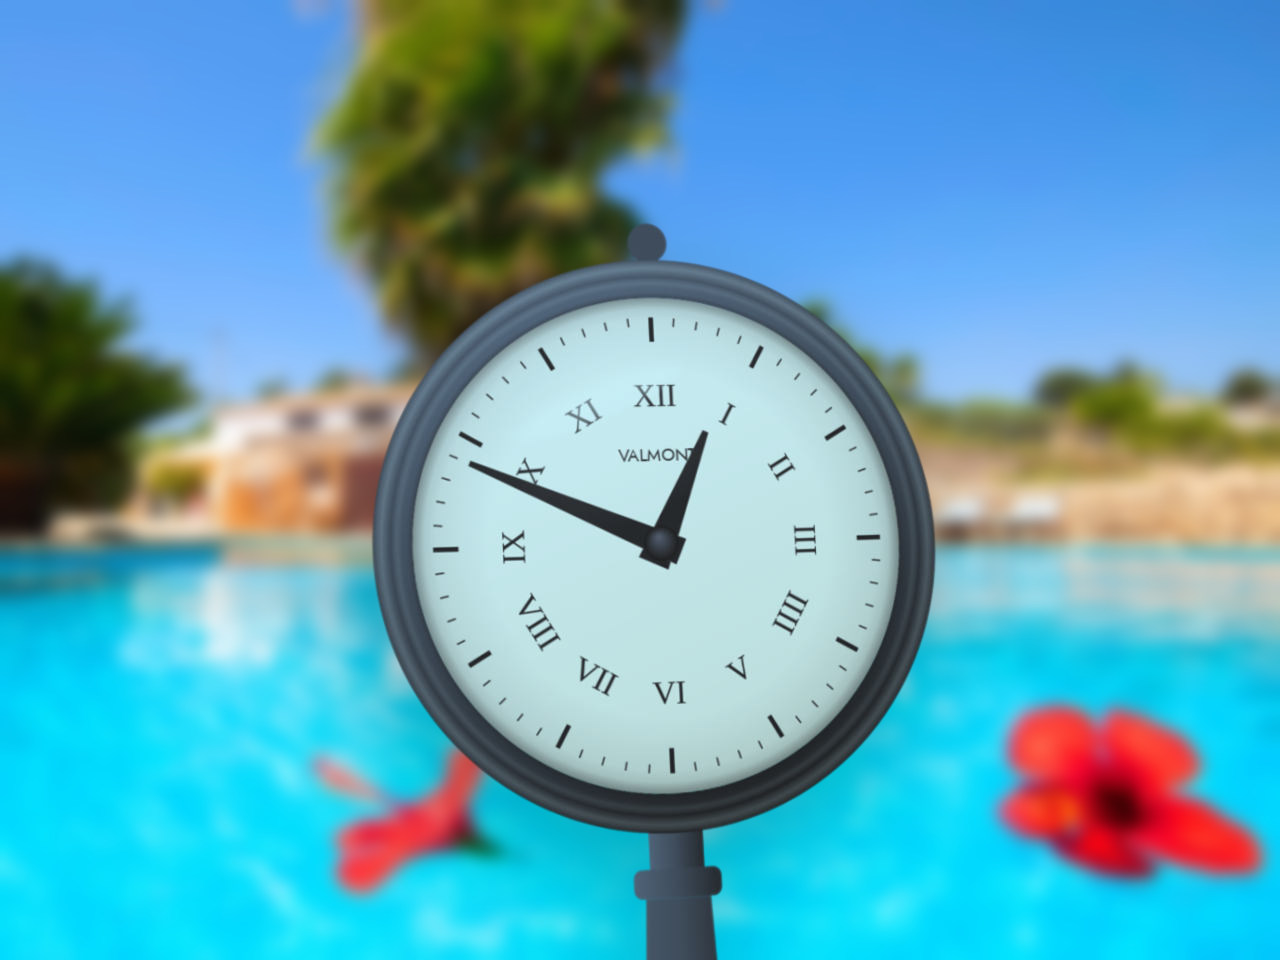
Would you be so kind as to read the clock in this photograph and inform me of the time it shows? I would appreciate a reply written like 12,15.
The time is 12,49
